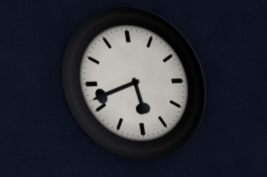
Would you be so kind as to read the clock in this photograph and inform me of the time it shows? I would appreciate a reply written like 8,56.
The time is 5,42
